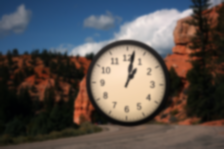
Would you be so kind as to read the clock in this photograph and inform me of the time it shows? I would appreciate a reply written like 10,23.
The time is 1,02
